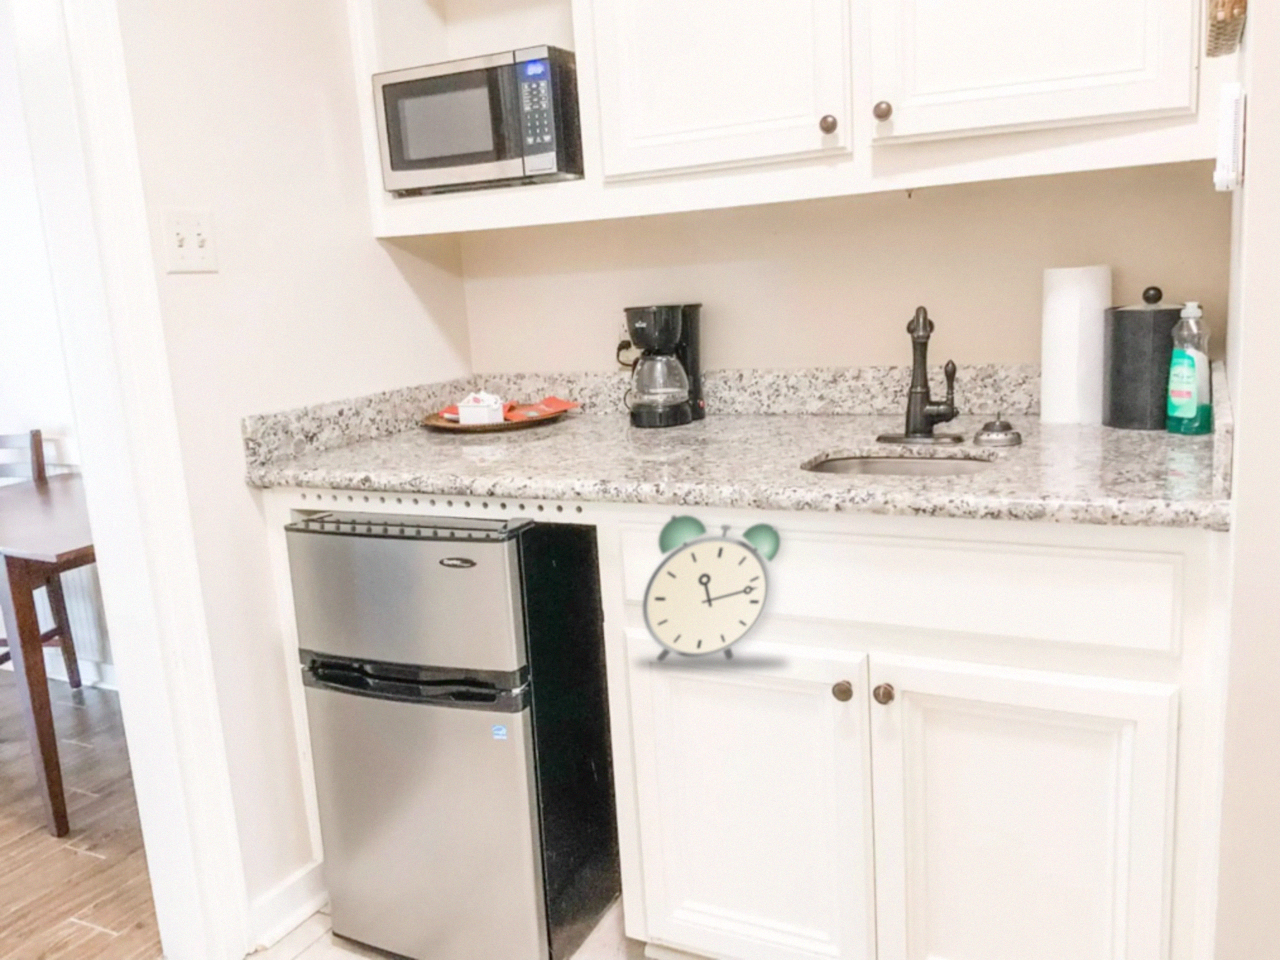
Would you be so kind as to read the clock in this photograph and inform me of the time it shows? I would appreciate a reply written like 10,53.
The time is 11,12
